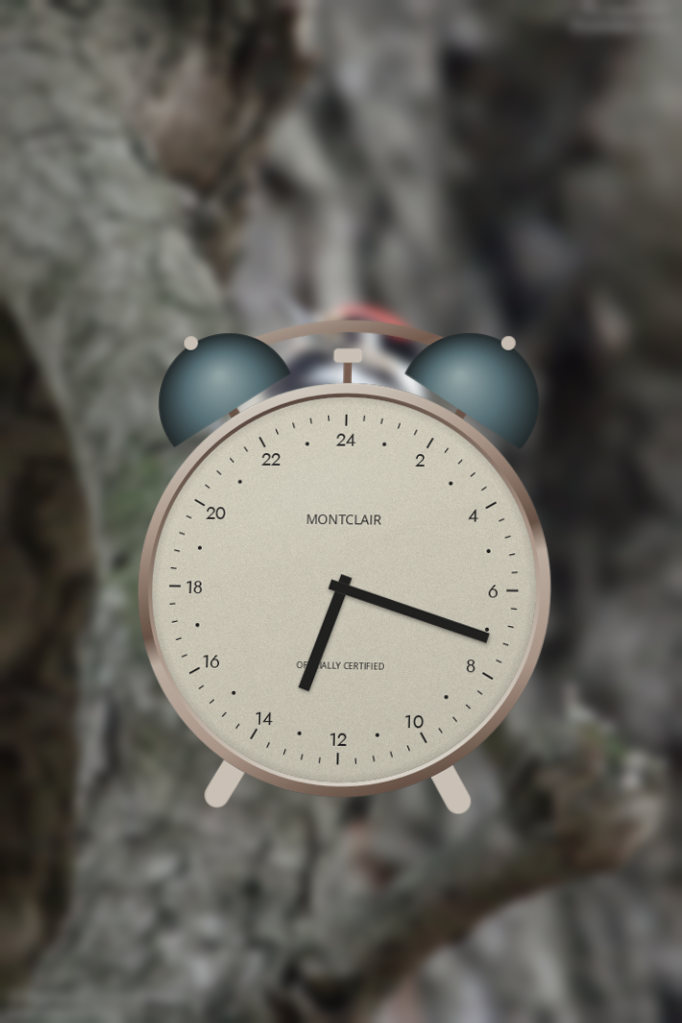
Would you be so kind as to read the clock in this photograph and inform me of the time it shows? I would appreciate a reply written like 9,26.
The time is 13,18
